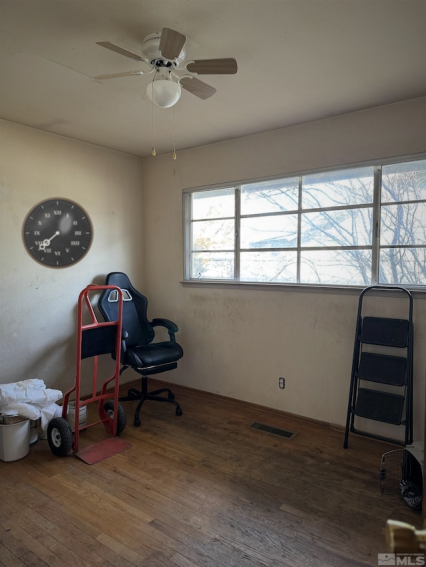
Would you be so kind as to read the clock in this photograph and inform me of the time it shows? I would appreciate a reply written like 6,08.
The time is 7,38
